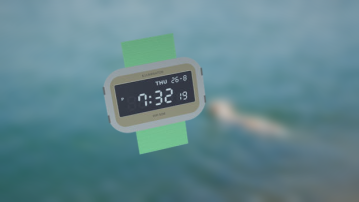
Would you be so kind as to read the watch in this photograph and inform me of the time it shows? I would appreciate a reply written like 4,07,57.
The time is 7,32,19
